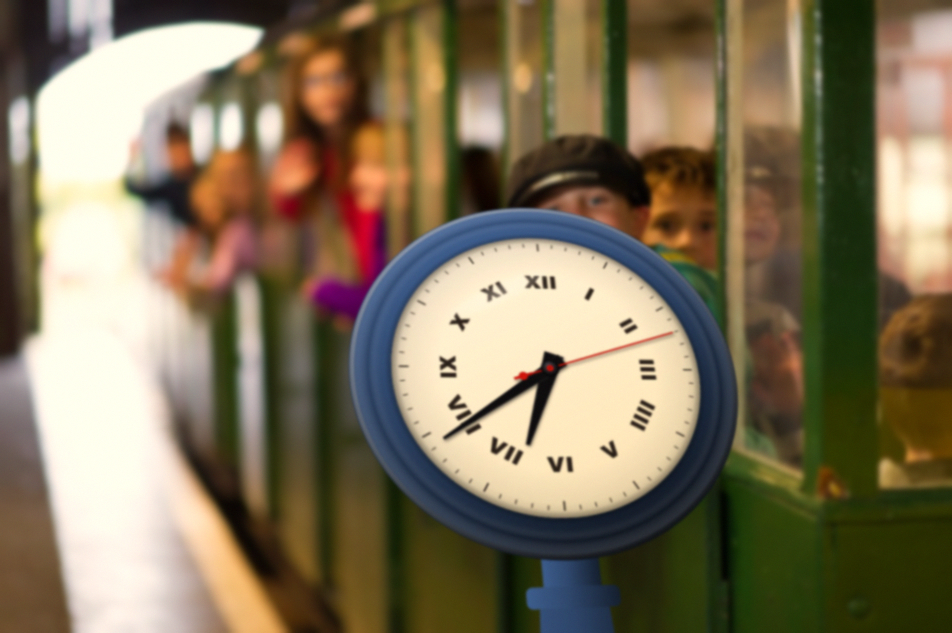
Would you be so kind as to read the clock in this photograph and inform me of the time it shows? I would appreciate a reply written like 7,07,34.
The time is 6,39,12
